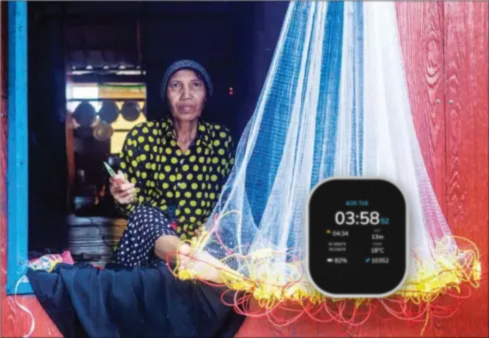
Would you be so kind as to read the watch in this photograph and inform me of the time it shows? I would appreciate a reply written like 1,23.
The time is 3,58
